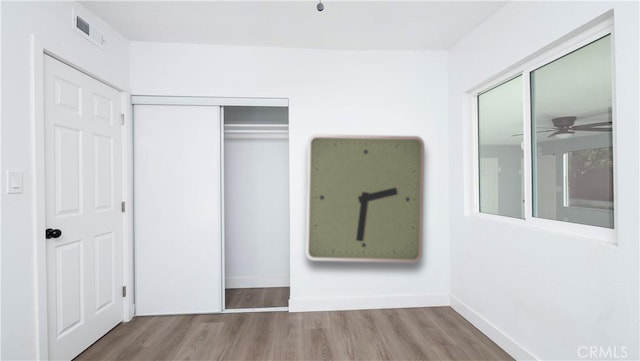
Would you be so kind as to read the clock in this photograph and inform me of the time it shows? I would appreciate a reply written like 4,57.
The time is 2,31
